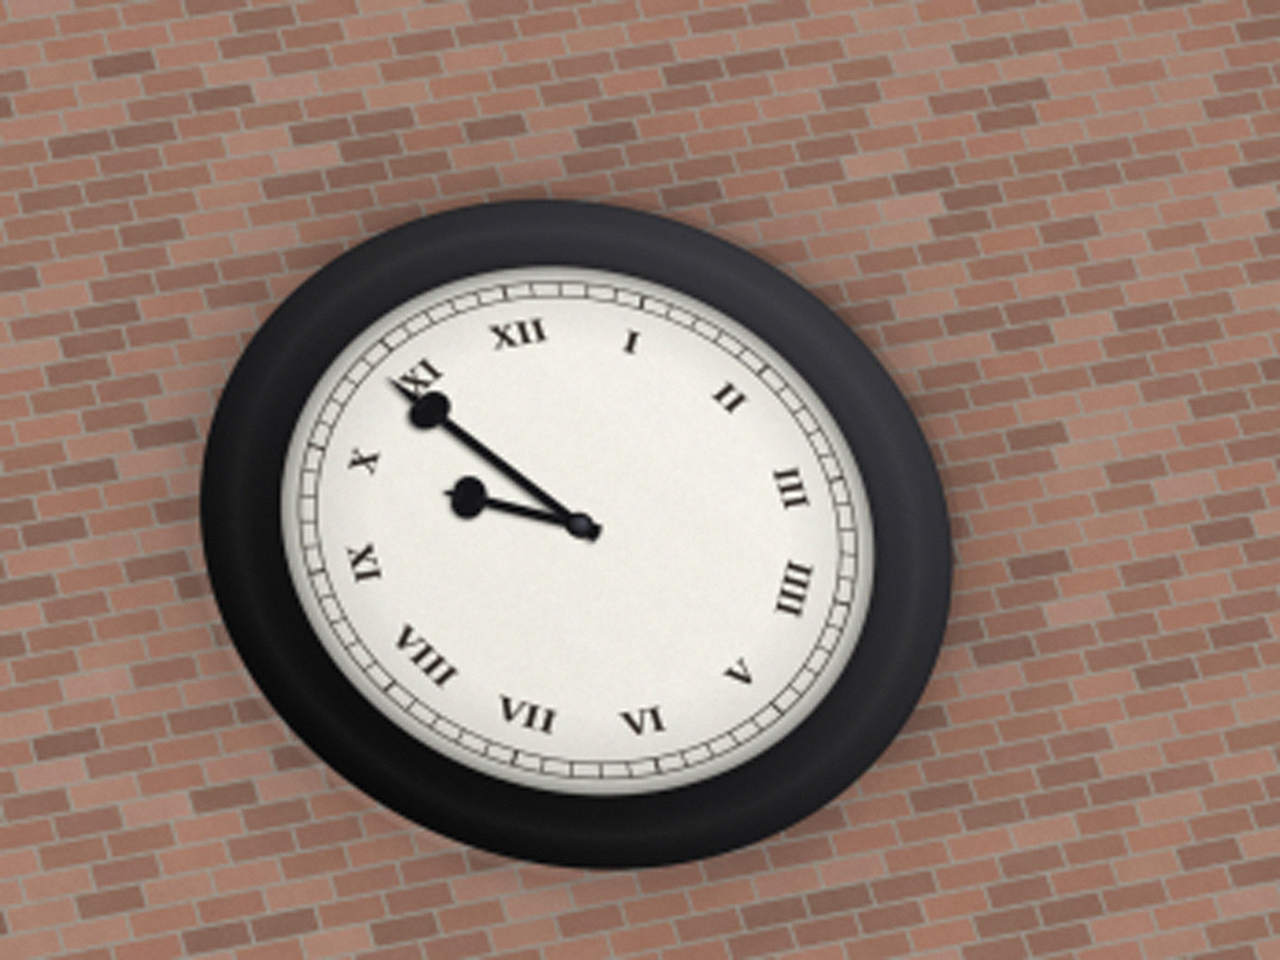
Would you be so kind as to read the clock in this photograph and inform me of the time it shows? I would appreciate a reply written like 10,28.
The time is 9,54
